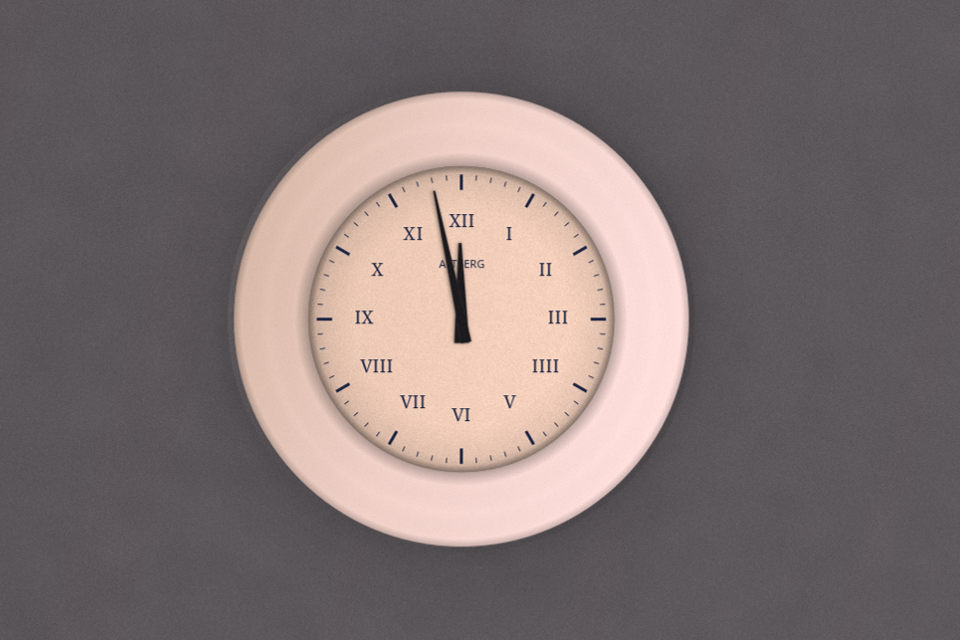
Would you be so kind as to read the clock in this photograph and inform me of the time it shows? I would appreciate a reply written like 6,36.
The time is 11,58
